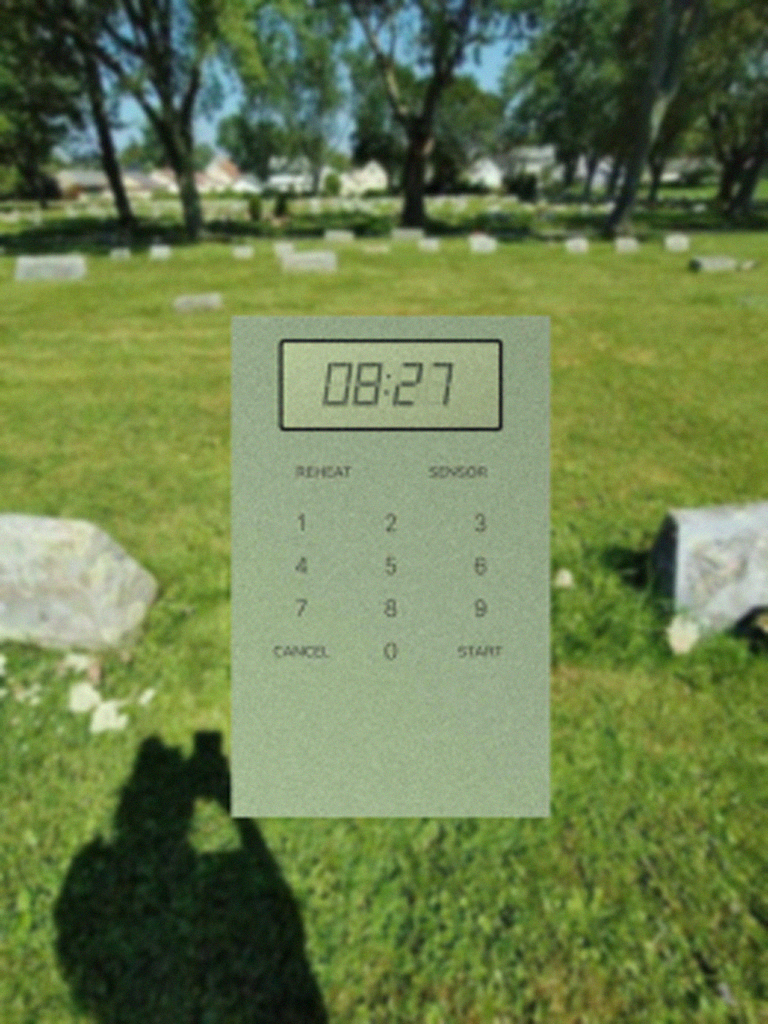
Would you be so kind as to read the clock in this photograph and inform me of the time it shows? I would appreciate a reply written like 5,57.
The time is 8,27
